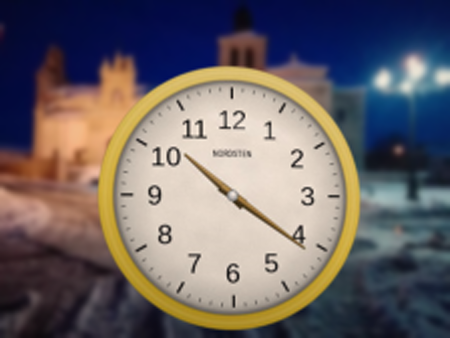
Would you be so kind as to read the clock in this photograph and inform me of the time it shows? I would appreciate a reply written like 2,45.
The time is 10,21
